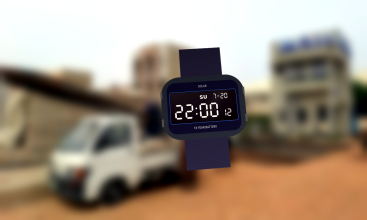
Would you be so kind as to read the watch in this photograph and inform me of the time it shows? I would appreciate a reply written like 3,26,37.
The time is 22,00,12
